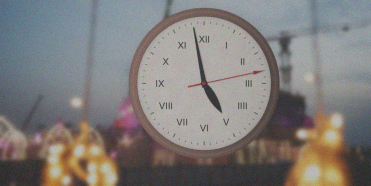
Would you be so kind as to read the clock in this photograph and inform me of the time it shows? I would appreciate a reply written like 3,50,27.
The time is 4,58,13
